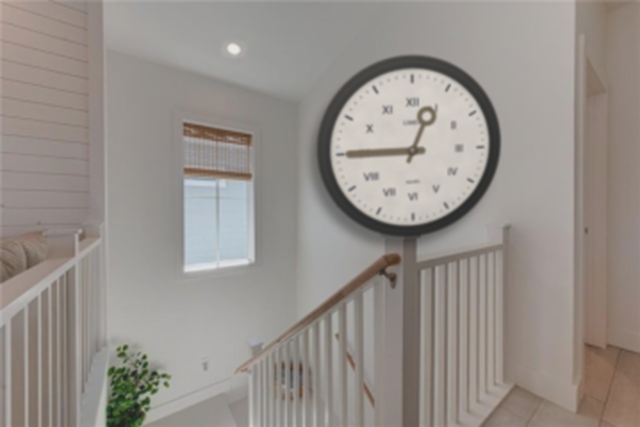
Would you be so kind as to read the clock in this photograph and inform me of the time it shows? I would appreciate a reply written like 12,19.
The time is 12,45
